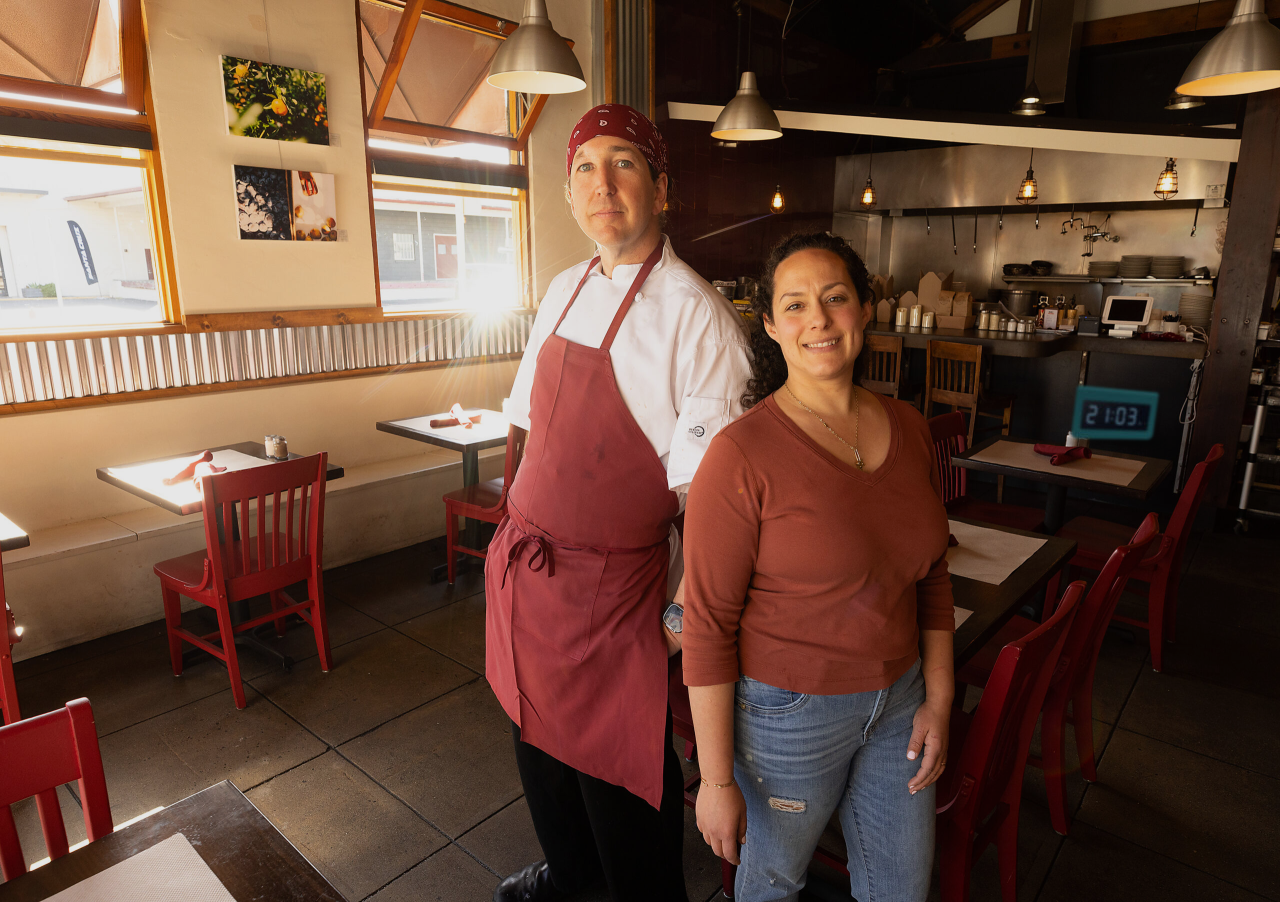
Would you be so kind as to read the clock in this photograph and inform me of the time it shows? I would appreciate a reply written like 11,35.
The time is 21,03
